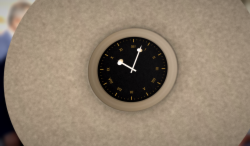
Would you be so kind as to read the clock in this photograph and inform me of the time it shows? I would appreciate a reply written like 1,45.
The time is 10,03
